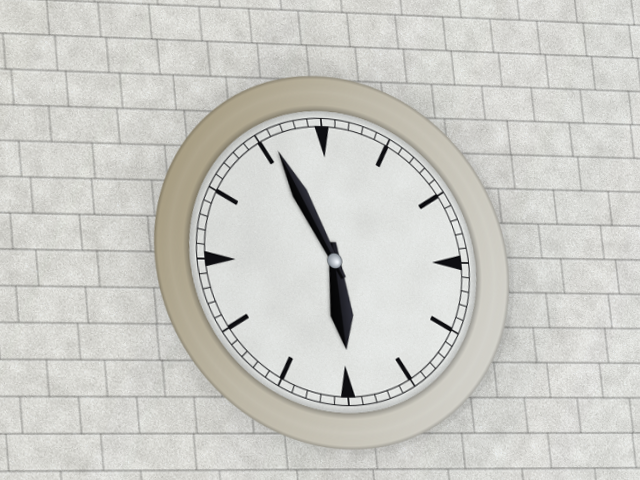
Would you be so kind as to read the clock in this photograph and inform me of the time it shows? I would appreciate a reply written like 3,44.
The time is 5,56
